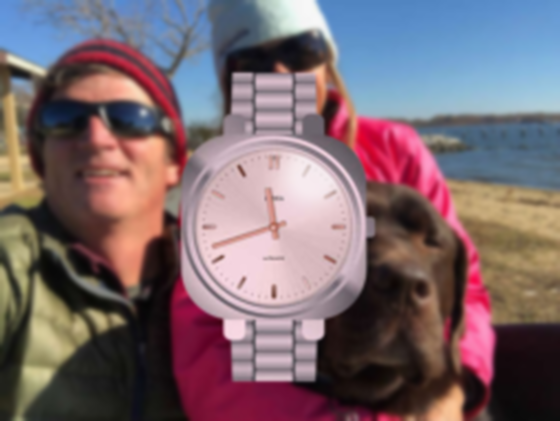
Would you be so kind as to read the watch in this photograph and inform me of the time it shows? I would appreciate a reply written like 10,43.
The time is 11,42
